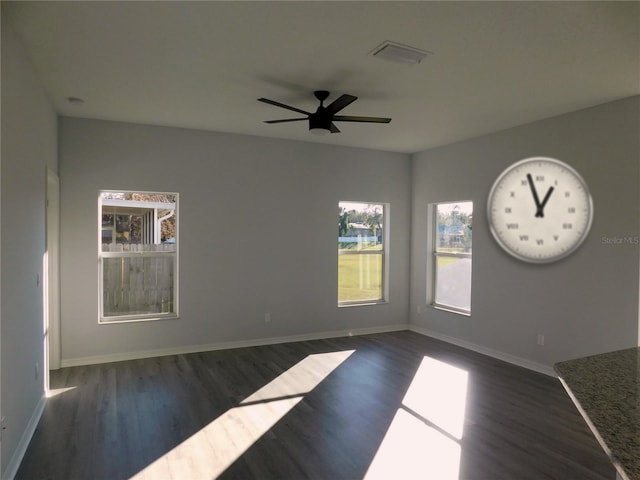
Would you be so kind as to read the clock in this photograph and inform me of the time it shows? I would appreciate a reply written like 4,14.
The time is 12,57
